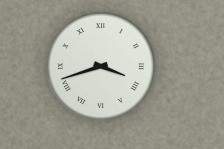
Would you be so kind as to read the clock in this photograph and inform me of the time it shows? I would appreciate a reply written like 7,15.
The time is 3,42
